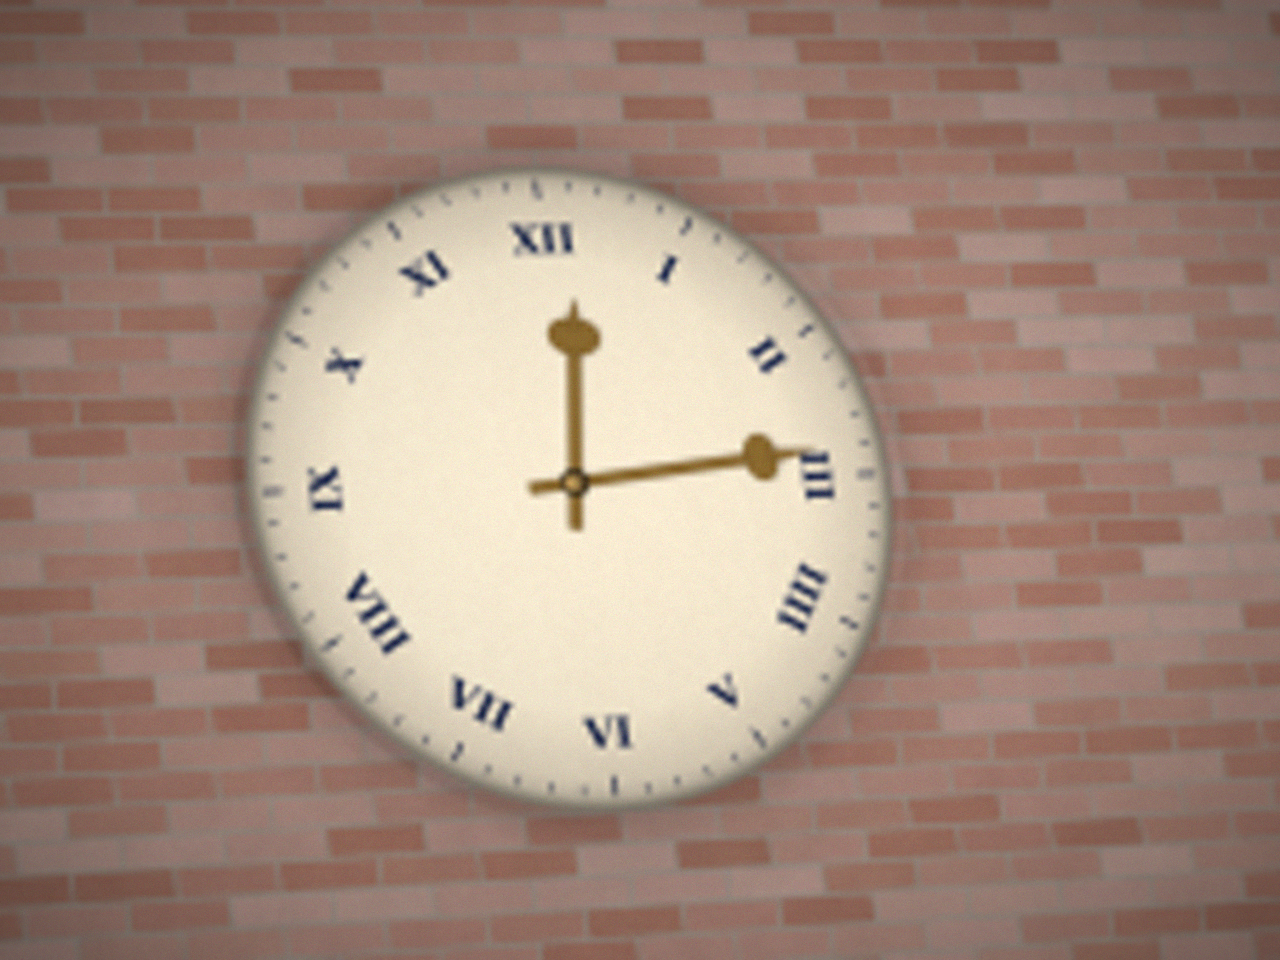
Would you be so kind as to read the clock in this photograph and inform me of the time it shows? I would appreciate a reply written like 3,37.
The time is 12,14
